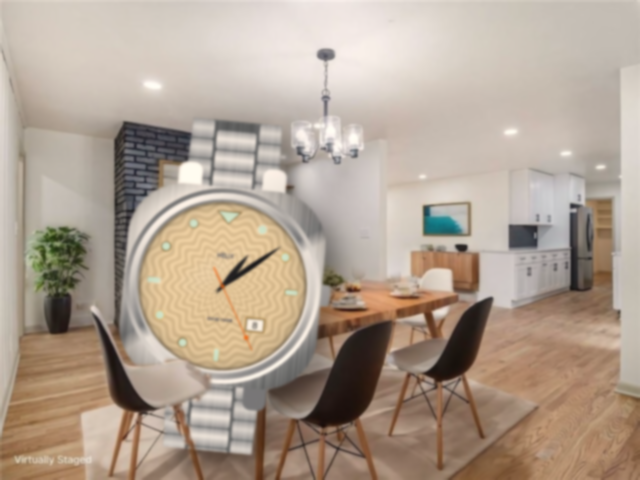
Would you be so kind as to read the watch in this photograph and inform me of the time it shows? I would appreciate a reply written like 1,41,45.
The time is 1,08,25
